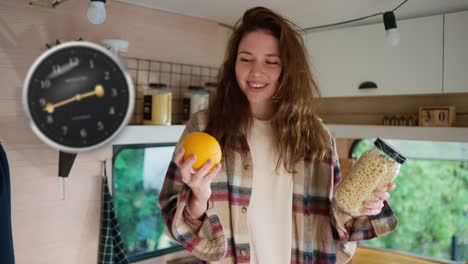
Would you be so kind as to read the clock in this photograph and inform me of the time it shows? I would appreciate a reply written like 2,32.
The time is 2,43
